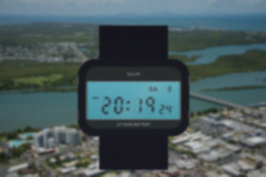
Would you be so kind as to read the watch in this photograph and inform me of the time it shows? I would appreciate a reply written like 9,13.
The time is 20,19
